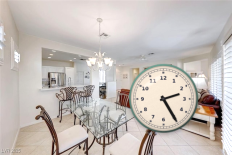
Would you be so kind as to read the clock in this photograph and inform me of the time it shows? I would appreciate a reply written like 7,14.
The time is 2,25
